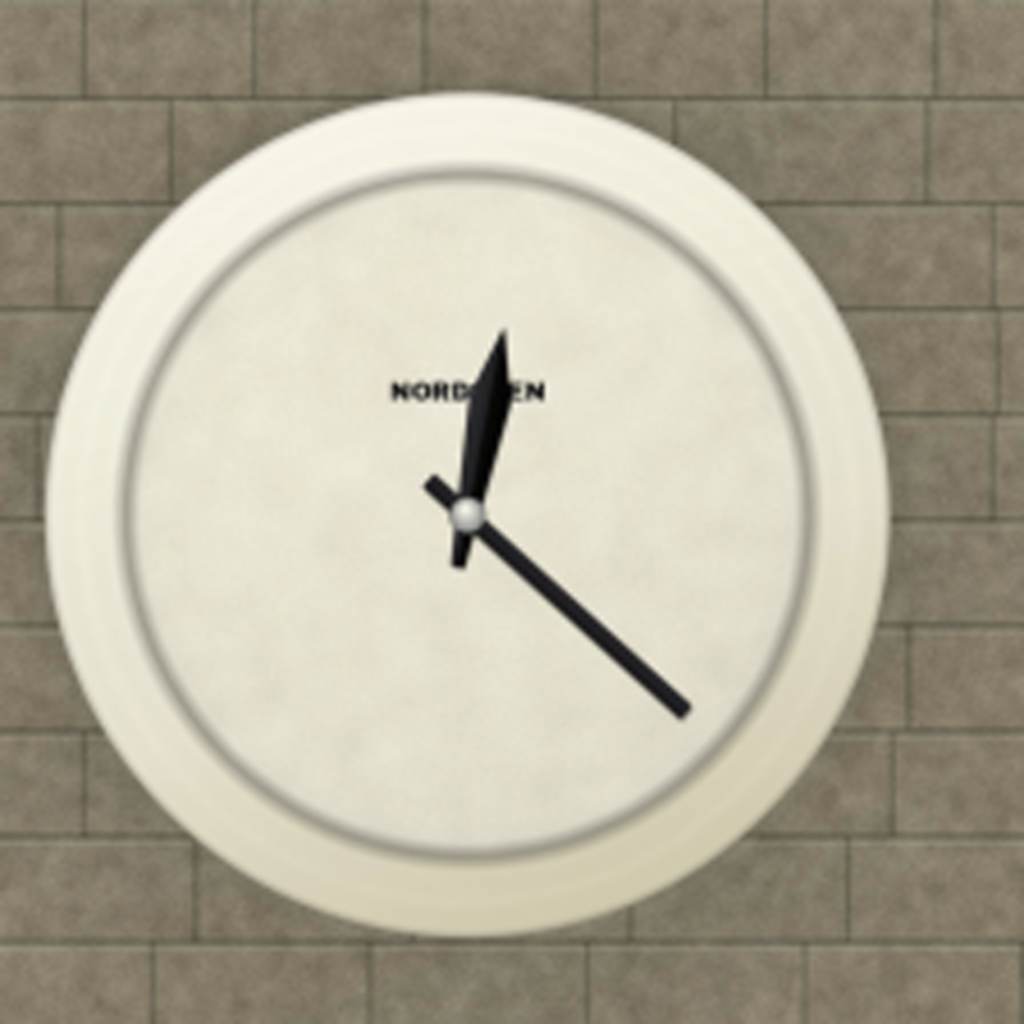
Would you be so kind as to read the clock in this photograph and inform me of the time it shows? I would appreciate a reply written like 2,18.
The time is 12,22
